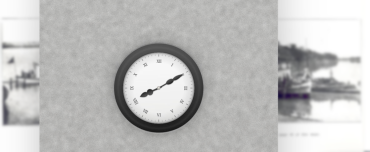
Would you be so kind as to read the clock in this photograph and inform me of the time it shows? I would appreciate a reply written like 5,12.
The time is 8,10
